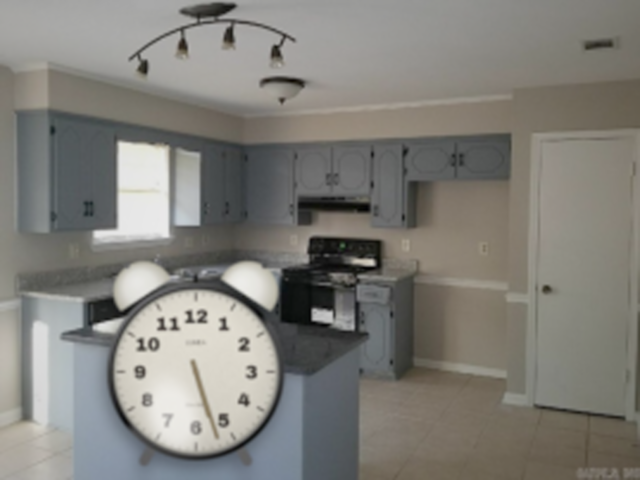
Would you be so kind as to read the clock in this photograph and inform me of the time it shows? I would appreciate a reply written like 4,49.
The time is 5,27
